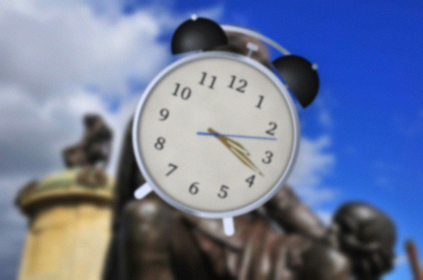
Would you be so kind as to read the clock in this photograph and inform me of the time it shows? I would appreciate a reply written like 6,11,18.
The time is 3,18,12
